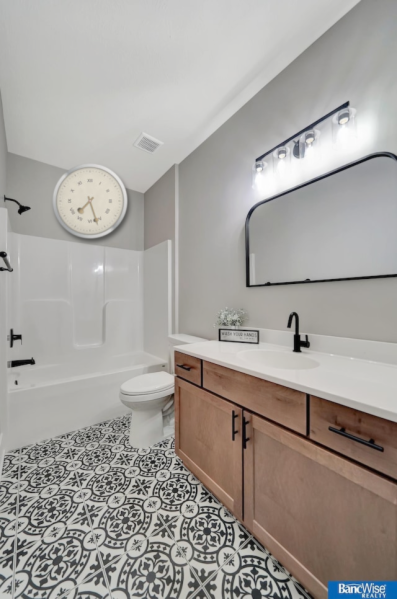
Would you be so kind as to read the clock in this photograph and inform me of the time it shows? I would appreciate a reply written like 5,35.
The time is 7,27
